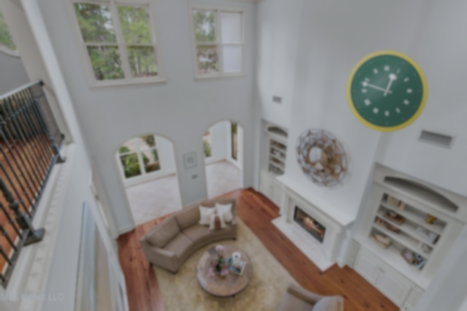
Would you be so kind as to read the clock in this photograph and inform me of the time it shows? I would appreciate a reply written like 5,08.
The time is 12,48
